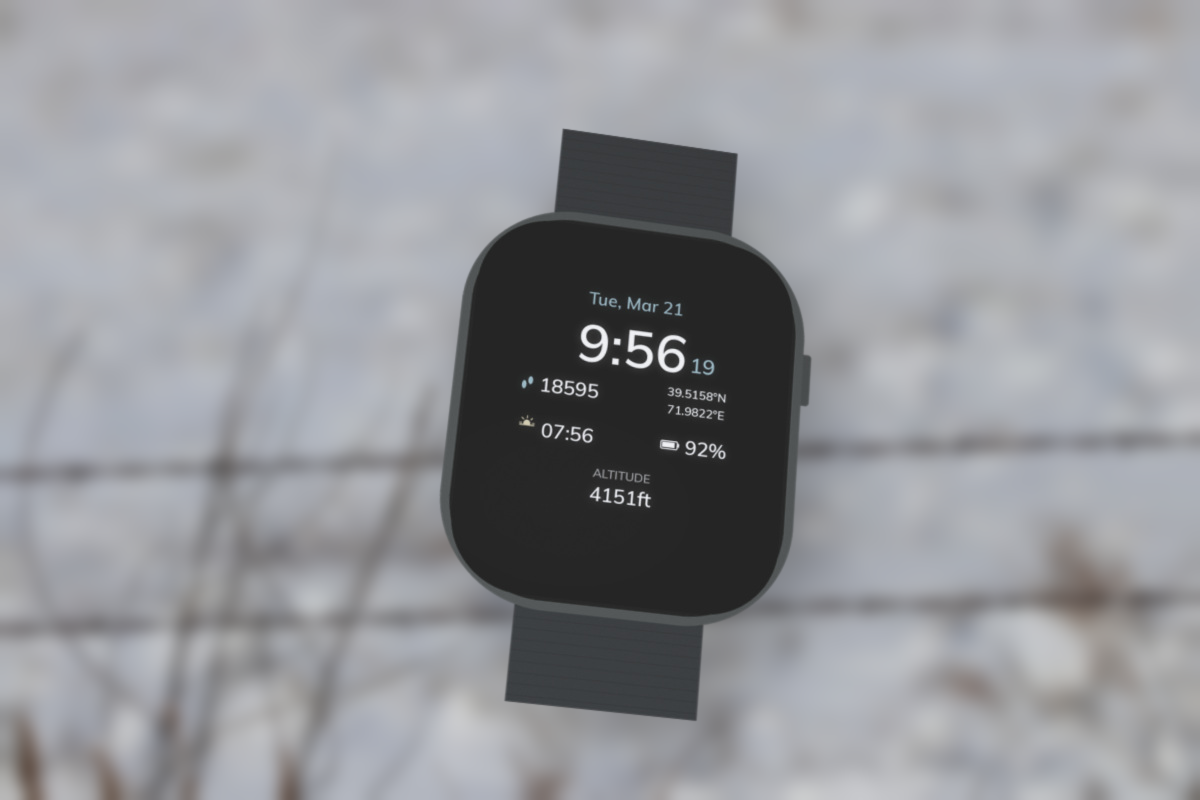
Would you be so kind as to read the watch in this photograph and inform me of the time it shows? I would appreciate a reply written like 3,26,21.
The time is 9,56,19
